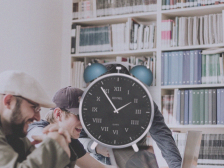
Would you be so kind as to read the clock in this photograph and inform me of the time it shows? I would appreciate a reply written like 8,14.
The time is 1,54
